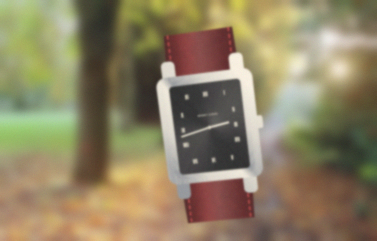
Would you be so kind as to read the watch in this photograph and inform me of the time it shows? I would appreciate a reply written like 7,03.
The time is 2,43
